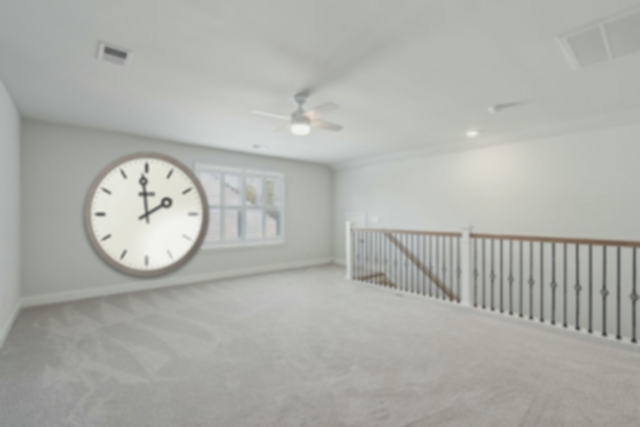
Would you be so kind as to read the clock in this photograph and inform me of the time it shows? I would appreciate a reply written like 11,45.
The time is 1,59
